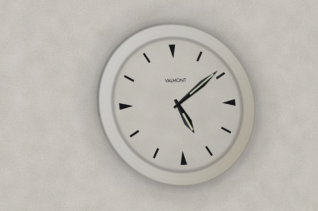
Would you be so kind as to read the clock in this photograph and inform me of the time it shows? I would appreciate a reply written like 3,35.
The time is 5,09
